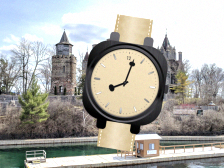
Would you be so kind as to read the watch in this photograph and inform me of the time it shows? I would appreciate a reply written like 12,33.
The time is 8,02
